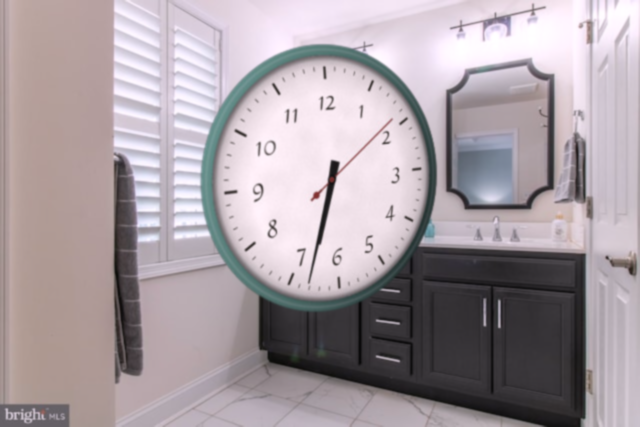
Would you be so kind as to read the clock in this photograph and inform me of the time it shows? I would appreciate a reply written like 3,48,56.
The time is 6,33,09
